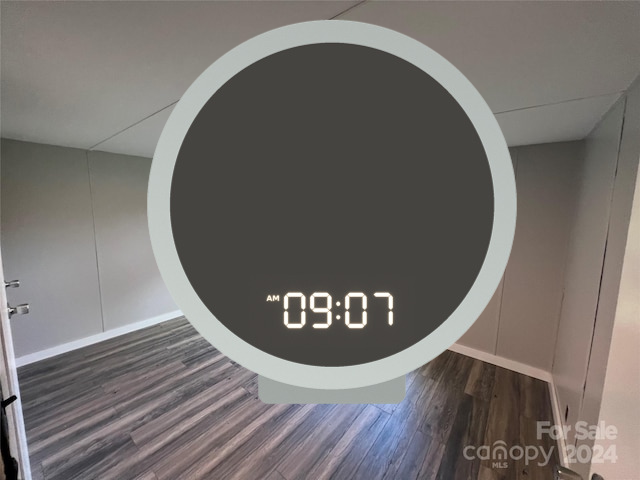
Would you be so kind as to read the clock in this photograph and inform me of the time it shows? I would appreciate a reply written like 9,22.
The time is 9,07
